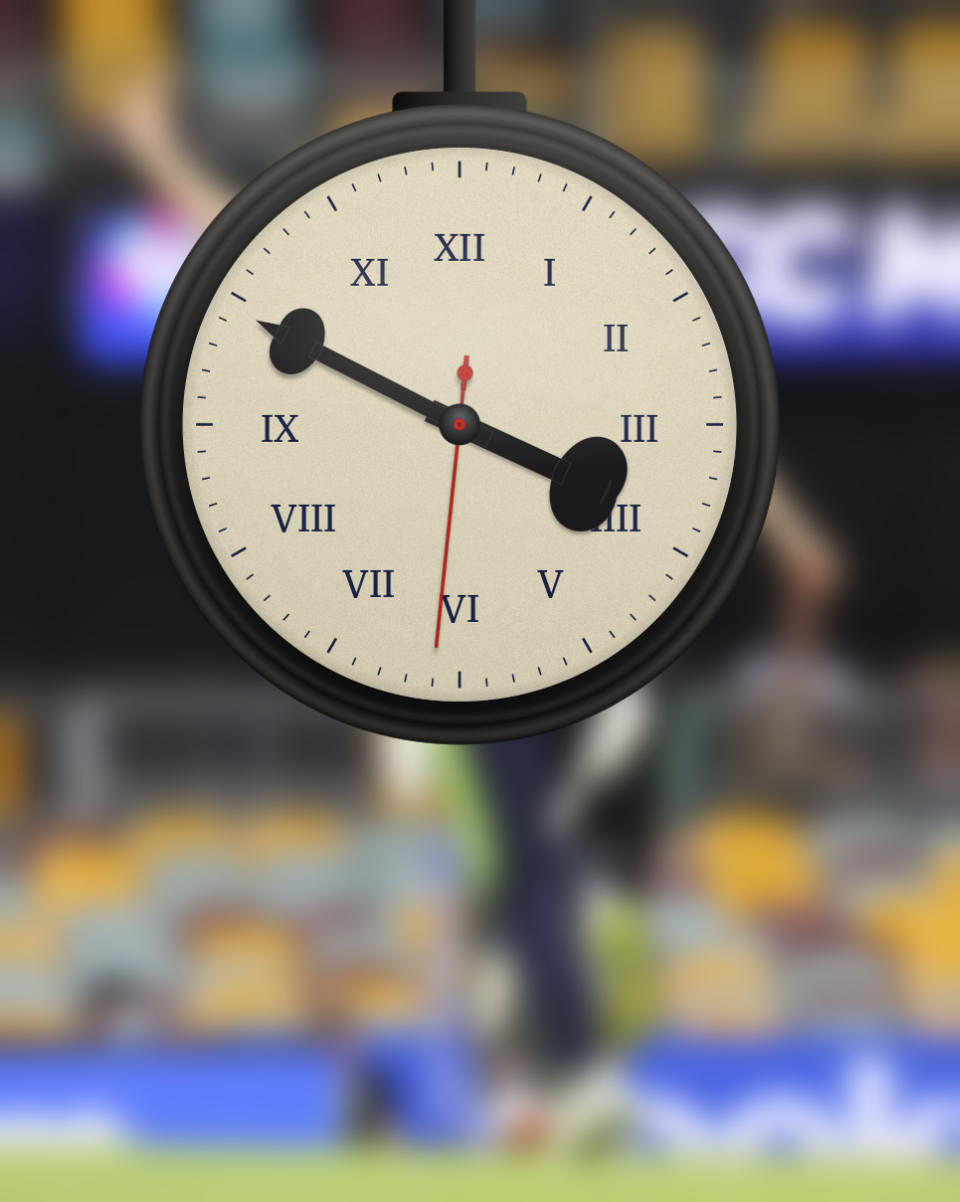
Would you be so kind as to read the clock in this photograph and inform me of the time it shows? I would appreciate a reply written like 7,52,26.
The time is 3,49,31
